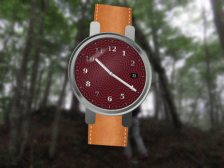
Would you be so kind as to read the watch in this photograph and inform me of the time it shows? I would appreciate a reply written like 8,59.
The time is 10,20
